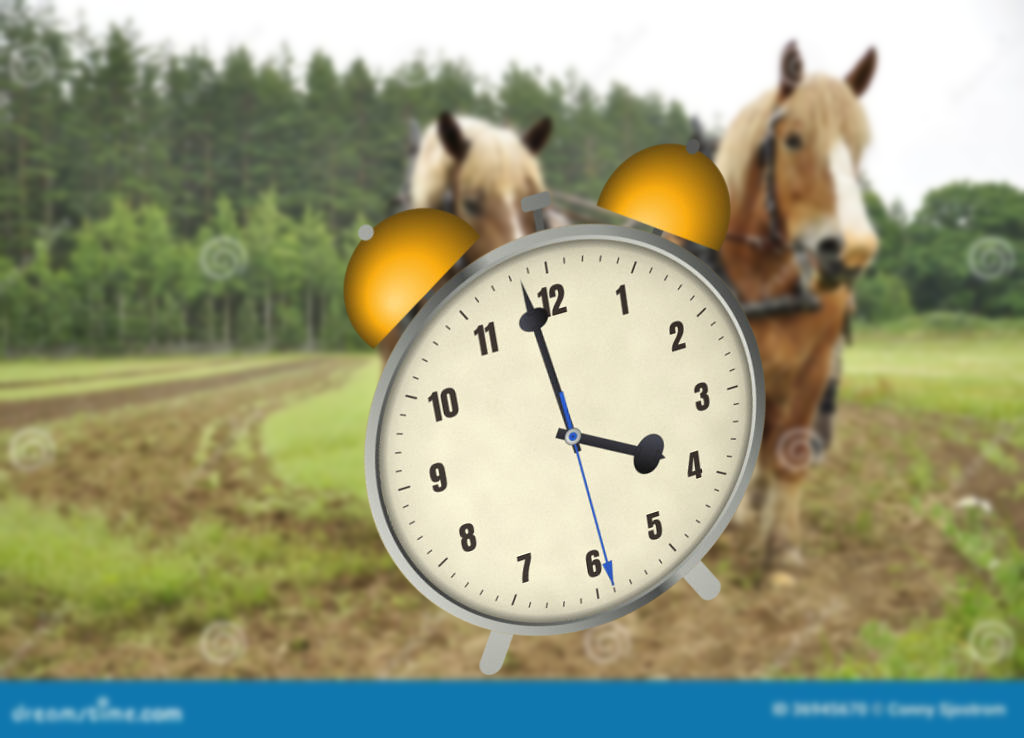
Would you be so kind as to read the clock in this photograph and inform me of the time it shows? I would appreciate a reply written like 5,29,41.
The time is 3,58,29
